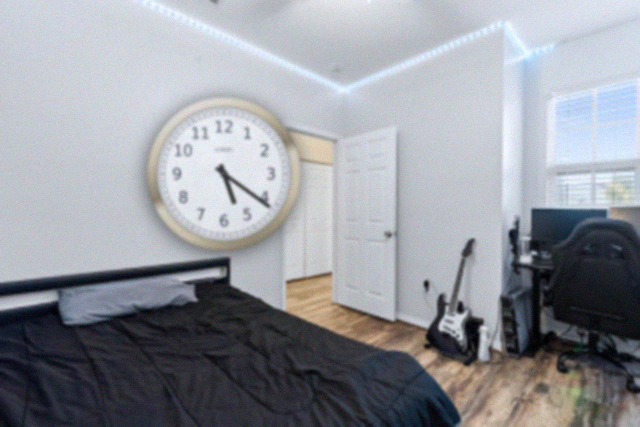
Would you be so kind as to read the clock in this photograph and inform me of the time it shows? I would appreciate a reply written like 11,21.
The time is 5,21
